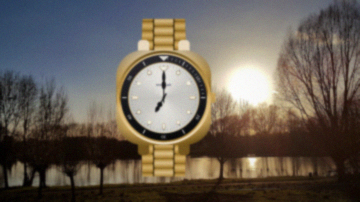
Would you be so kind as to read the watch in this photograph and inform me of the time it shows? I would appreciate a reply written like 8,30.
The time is 7,00
